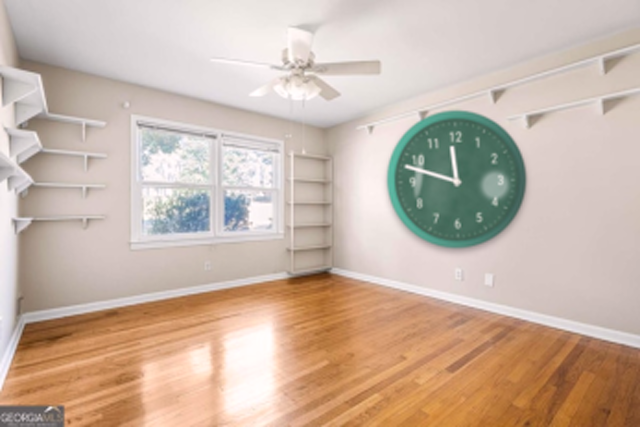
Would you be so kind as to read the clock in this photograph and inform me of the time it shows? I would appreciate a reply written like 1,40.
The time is 11,48
